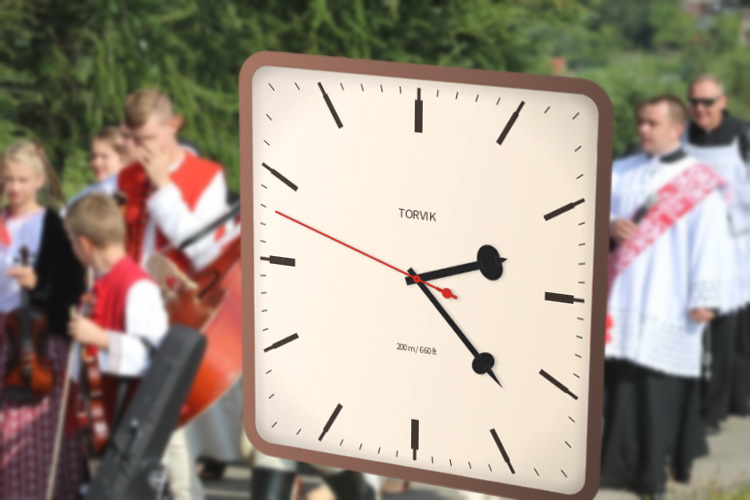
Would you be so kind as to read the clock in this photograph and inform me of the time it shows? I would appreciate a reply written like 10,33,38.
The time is 2,22,48
